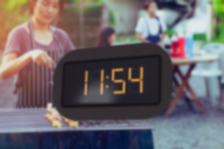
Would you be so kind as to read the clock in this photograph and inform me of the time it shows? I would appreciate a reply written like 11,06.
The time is 11,54
